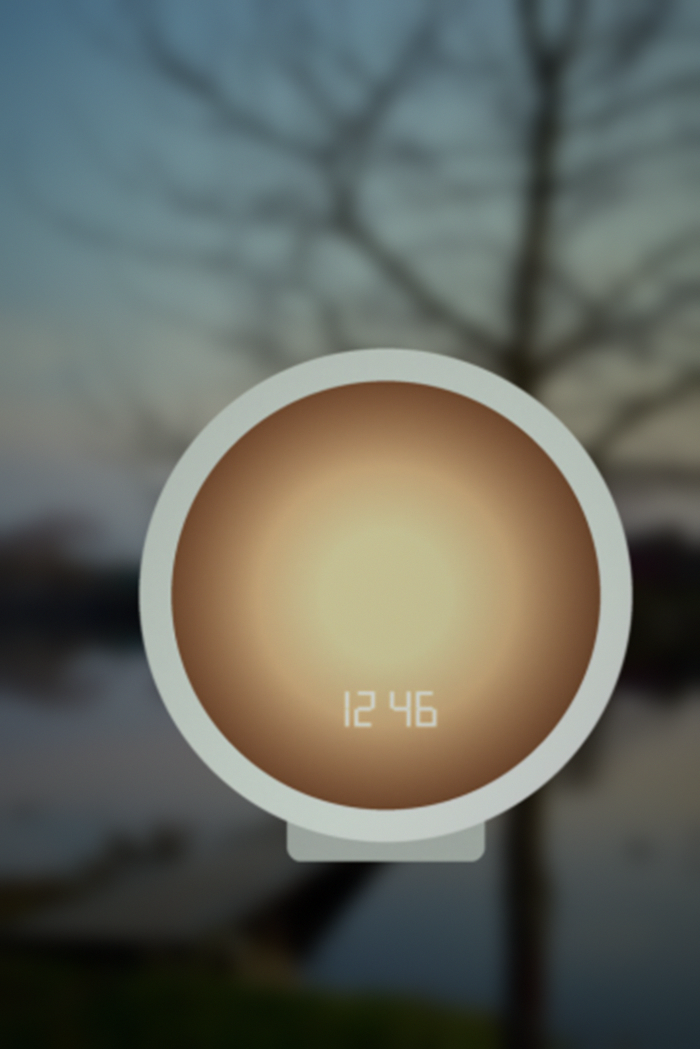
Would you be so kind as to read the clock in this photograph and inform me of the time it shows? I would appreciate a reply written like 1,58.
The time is 12,46
